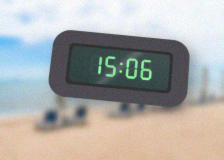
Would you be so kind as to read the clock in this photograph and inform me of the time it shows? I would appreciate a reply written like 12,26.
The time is 15,06
